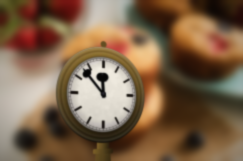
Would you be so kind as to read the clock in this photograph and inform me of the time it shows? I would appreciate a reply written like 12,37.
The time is 11,53
